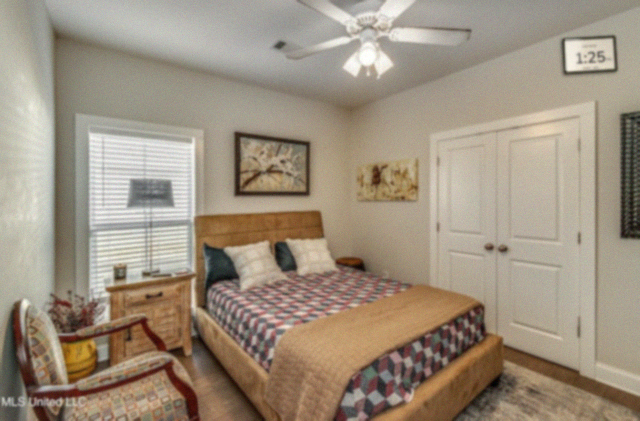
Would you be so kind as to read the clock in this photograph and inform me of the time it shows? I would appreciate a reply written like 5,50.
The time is 1,25
